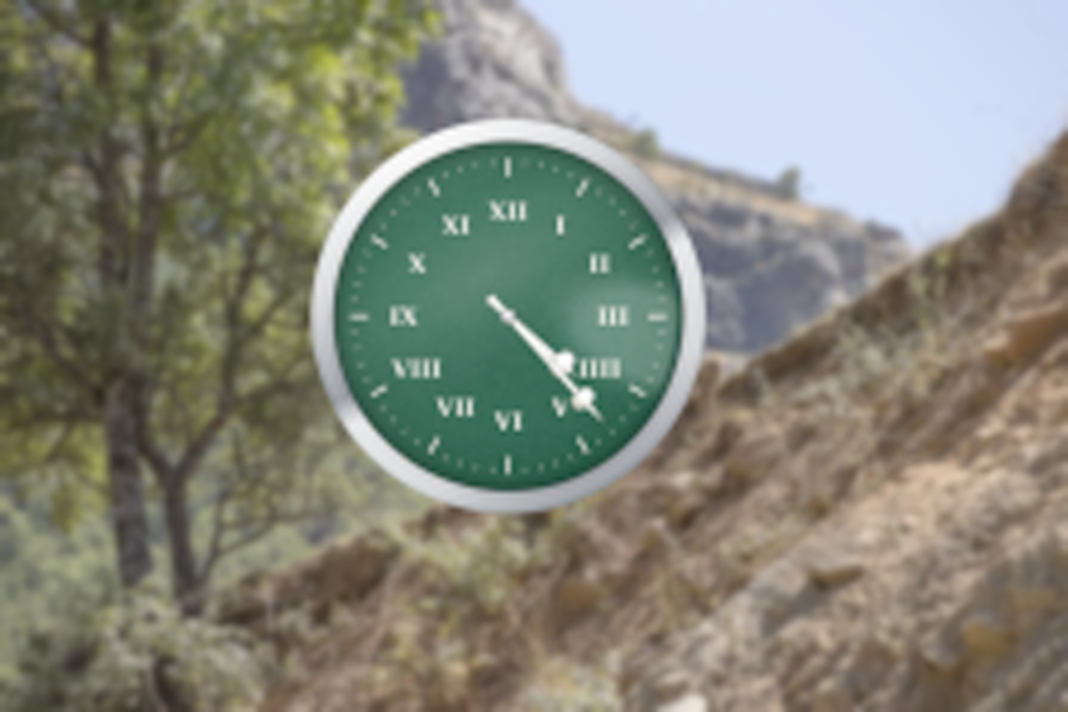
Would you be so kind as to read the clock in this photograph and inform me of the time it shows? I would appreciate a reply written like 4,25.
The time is 4,23
